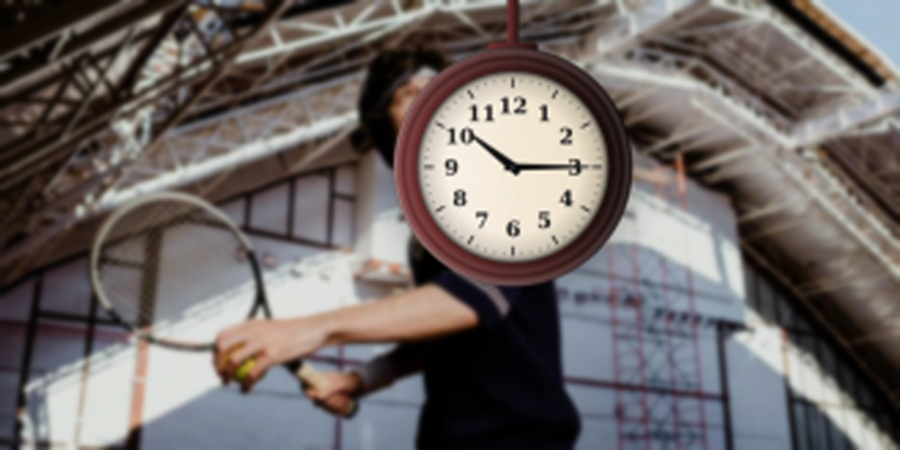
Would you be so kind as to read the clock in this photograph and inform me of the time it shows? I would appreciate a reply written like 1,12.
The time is 10,15
